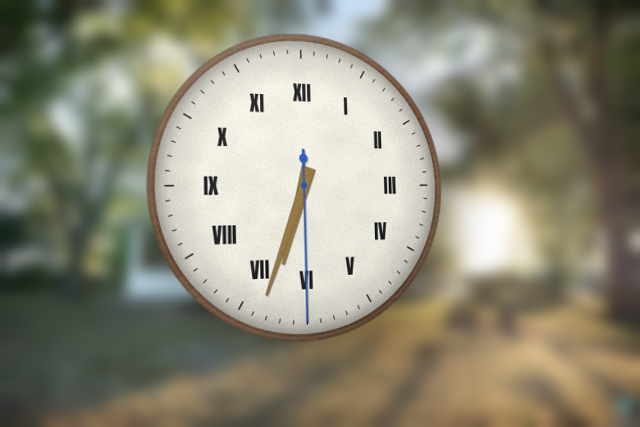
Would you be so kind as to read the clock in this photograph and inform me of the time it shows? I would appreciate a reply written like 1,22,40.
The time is 6,33,30
